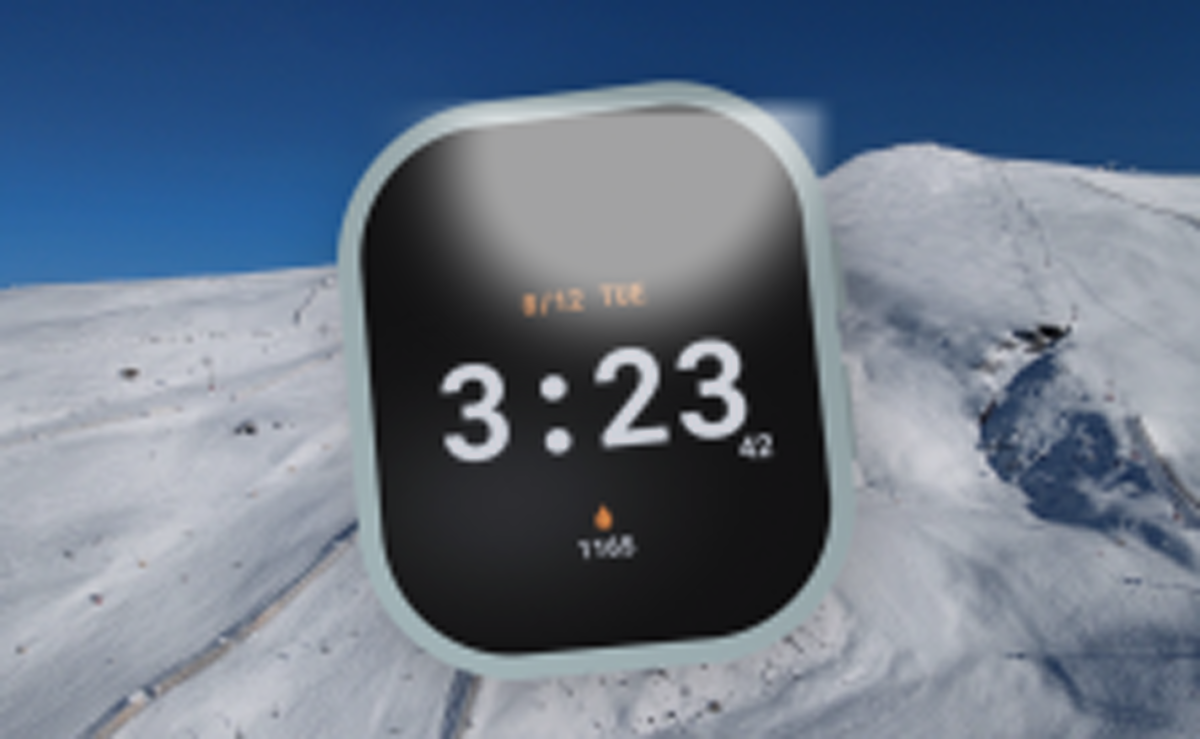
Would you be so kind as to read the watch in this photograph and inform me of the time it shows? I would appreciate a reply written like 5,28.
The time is 3,23
